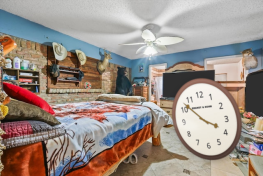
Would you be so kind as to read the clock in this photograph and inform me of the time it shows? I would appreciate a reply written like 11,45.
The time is 3,52
